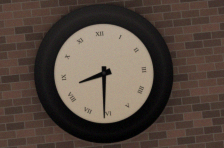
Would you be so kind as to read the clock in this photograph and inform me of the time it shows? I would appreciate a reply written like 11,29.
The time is 8,31
